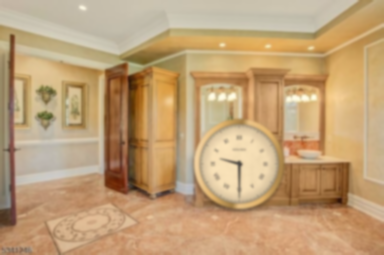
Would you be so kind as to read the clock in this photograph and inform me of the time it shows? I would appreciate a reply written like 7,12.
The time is 9,30
